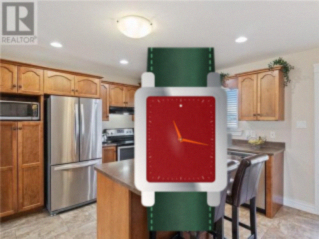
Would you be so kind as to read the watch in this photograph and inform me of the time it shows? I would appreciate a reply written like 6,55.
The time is 11,17
